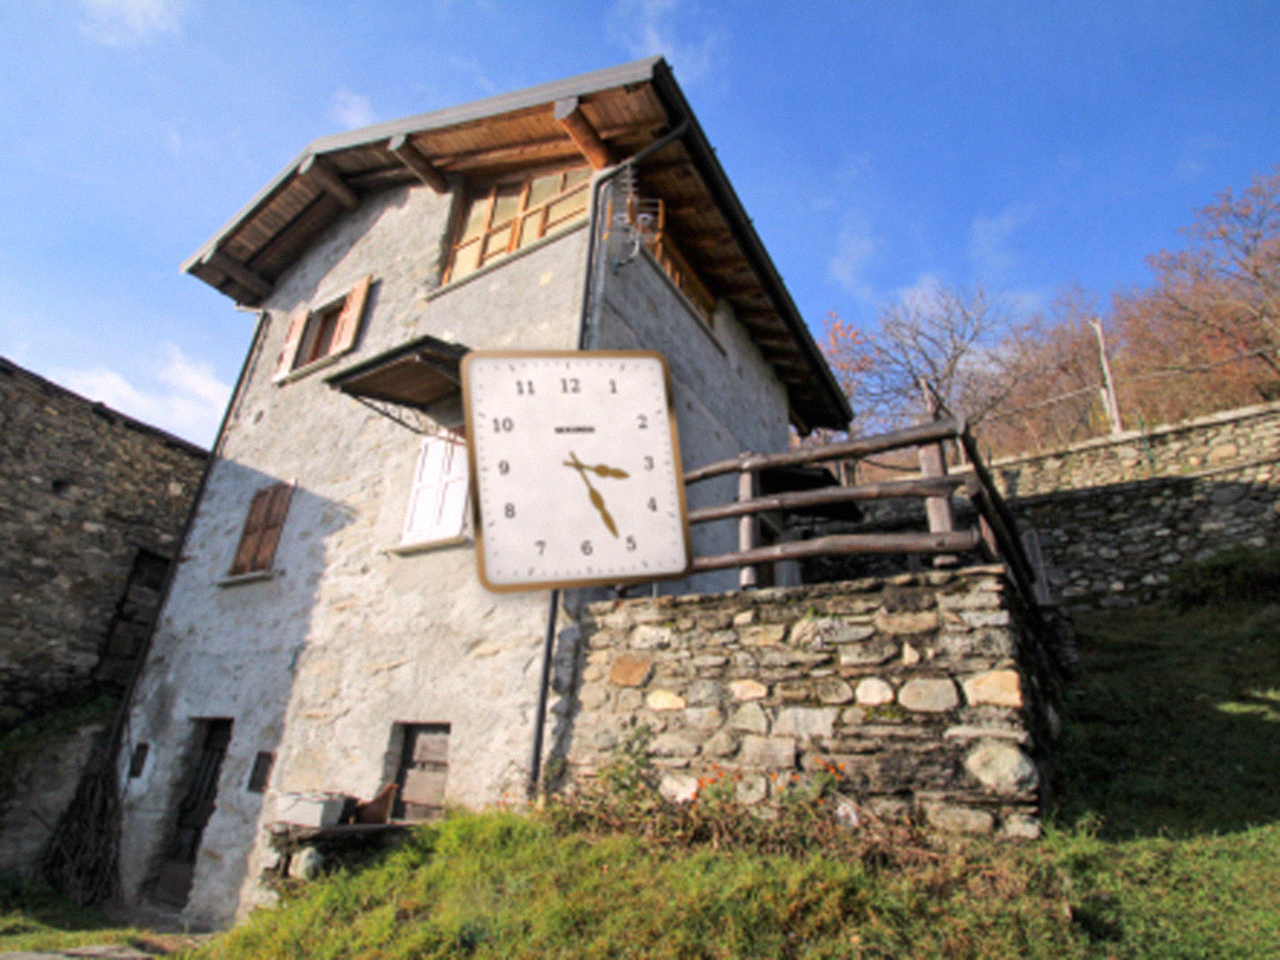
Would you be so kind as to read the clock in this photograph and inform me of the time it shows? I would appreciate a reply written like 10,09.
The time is 3,26
